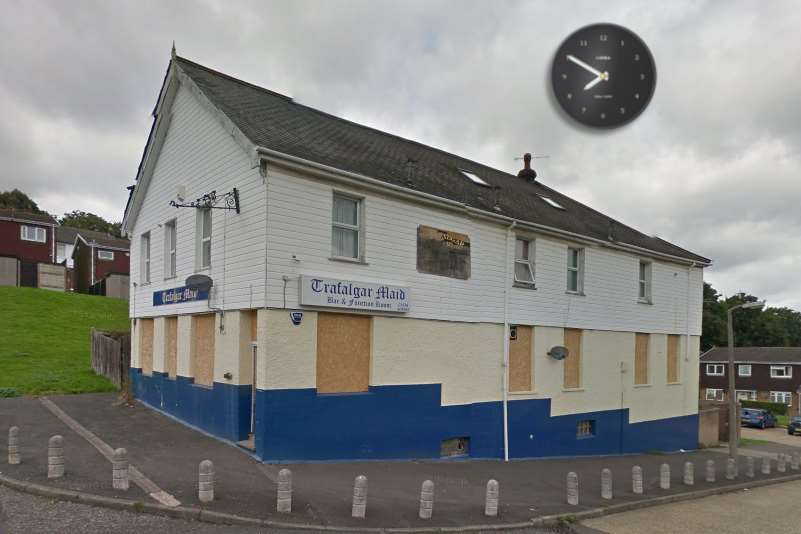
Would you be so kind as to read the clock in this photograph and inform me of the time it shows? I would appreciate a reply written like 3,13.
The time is 7,50
